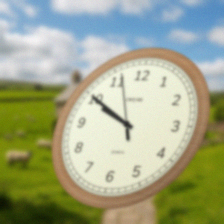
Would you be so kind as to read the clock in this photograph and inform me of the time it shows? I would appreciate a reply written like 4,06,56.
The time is 9,49,56
